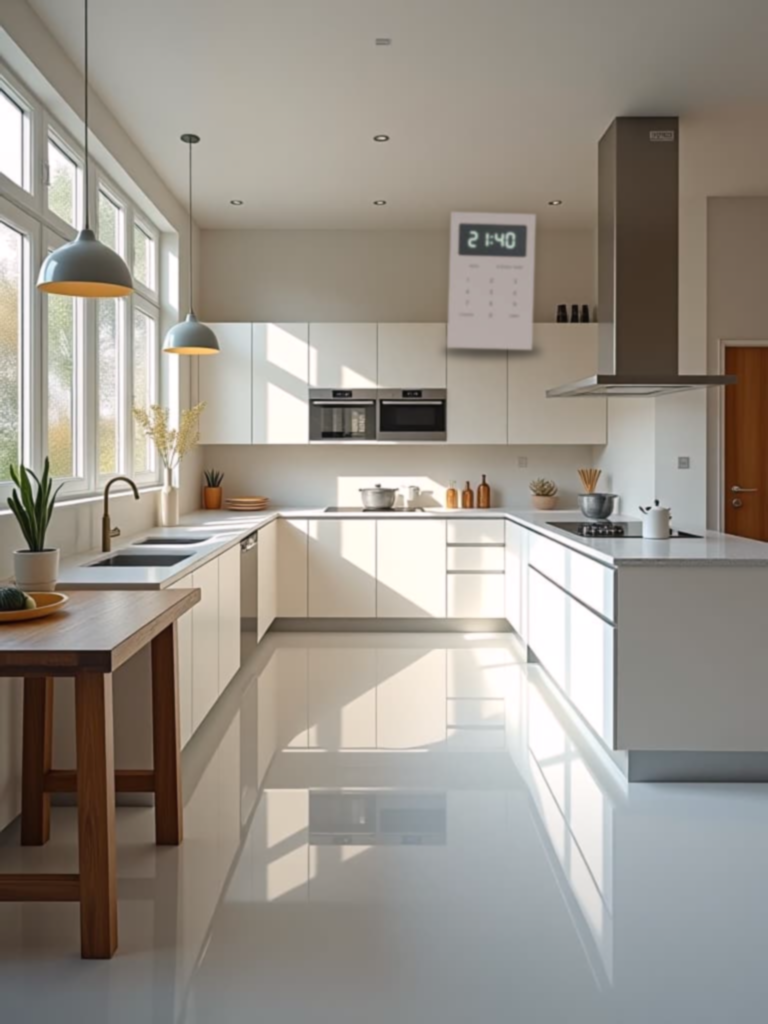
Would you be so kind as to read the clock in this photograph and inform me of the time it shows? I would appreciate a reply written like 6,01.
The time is 21,40
